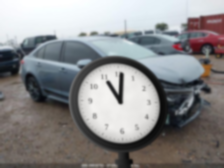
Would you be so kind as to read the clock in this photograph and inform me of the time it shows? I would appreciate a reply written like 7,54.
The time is 11,01
